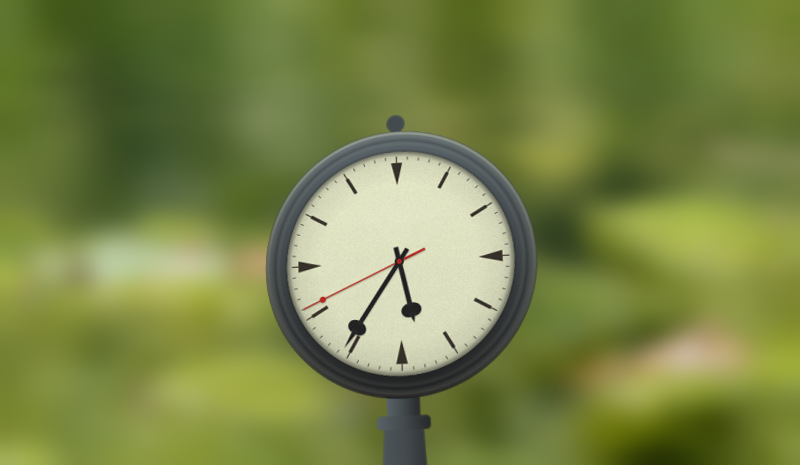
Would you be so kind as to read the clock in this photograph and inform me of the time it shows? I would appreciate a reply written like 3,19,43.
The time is 5,35,41
